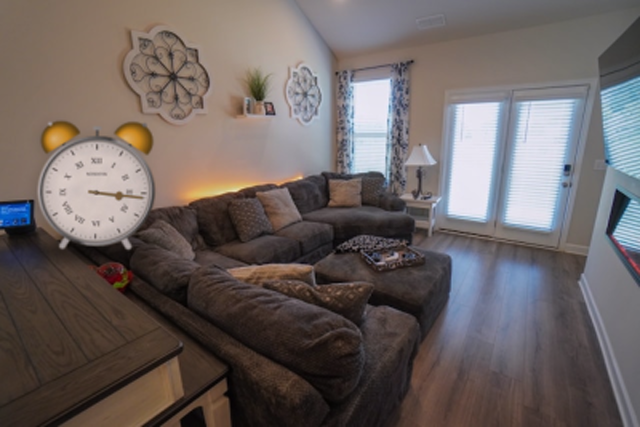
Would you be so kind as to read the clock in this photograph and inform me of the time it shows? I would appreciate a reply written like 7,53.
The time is 3,16
